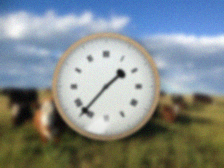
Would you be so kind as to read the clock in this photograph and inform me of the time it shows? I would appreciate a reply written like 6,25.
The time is 1,37
